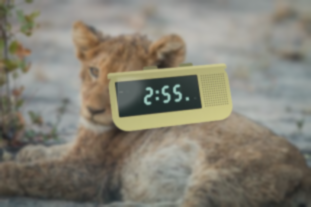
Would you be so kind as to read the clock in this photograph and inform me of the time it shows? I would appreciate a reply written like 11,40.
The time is 2,55
